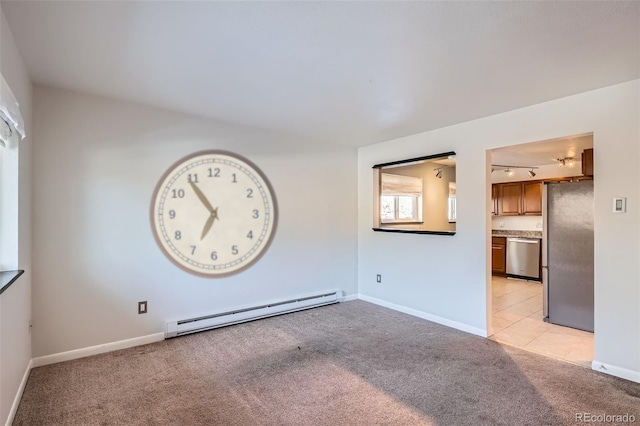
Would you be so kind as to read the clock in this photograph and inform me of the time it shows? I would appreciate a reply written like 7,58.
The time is 6,54
